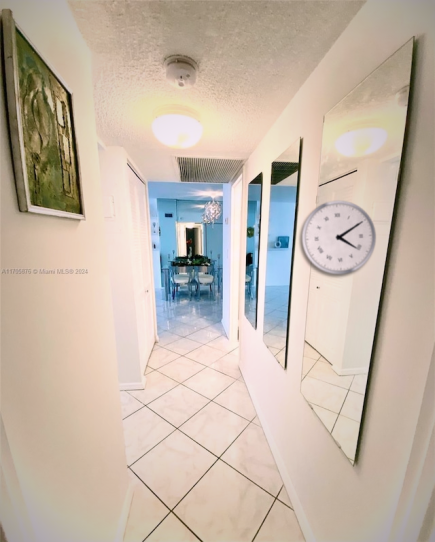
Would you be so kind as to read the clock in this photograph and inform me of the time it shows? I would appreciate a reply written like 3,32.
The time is 4,10
